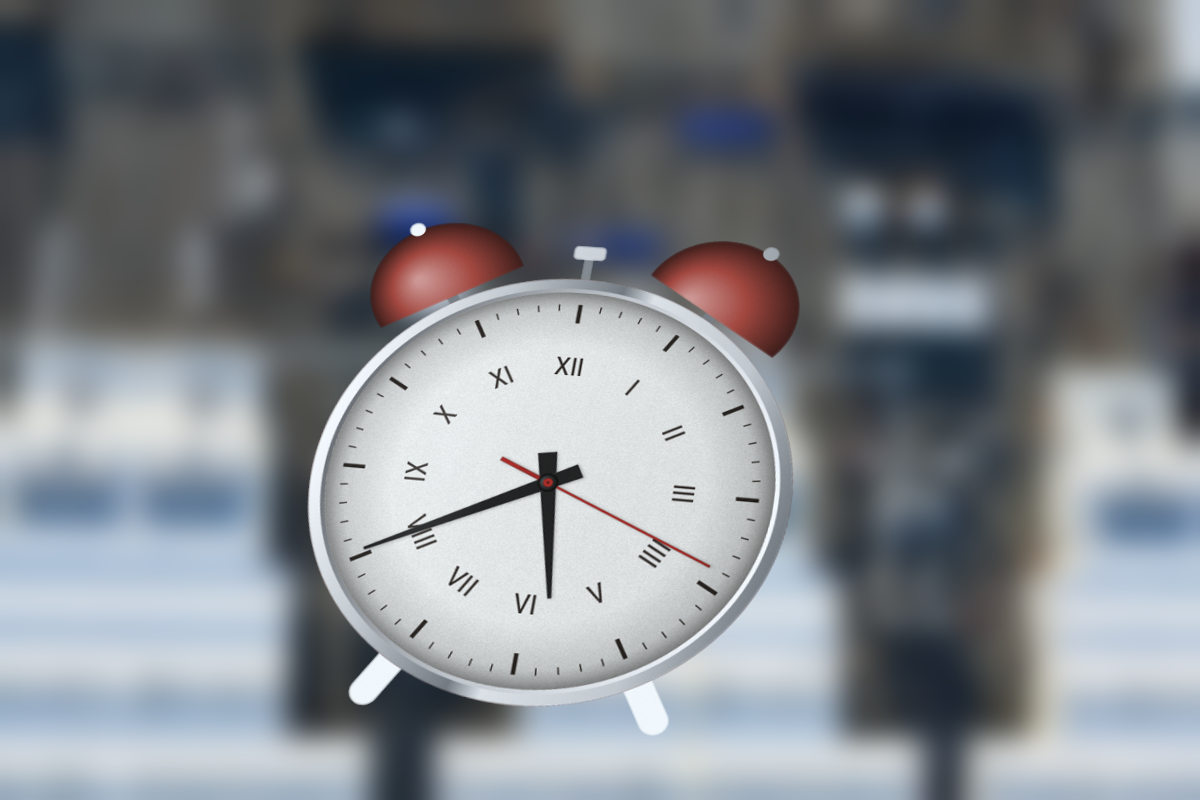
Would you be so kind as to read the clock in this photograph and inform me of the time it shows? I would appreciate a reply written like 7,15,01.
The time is 5,40,19
